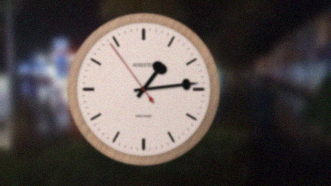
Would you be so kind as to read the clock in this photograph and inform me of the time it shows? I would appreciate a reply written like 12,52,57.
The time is 1,13,54
